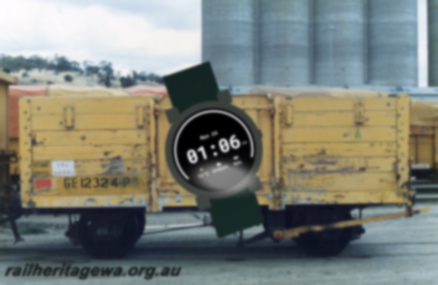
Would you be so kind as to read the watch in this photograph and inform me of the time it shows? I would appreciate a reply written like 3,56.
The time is 1,06
